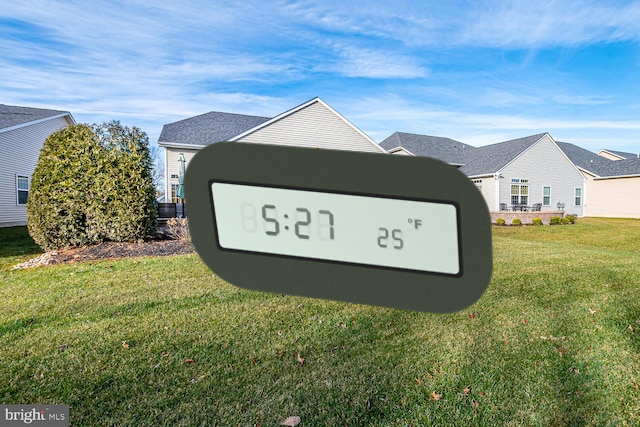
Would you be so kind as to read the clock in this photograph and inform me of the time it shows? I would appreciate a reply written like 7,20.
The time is 5,27
